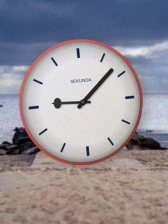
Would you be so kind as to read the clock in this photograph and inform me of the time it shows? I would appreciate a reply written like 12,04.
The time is 9,08
